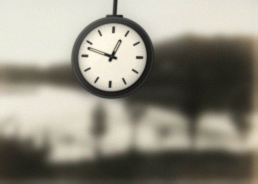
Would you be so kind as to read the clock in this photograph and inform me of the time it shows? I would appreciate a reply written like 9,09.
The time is 12,48
